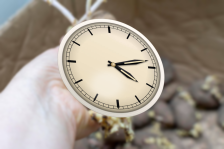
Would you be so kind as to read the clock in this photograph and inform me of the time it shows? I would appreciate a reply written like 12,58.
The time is 4,13
